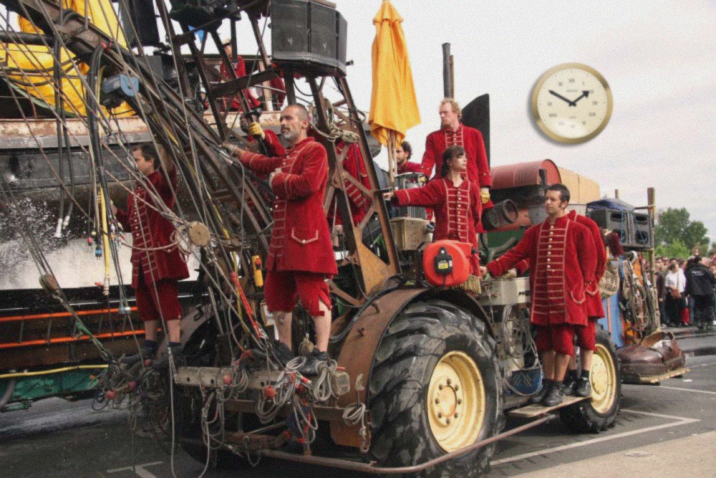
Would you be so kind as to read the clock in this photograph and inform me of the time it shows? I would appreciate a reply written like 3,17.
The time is 1,50
